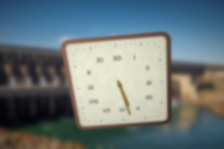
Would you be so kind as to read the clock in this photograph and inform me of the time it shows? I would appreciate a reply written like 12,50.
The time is 5,28
